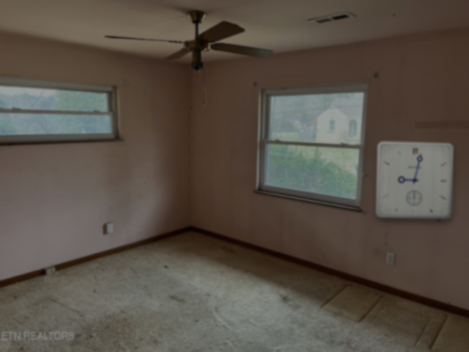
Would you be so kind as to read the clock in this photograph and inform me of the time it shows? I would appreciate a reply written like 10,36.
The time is 9,02
